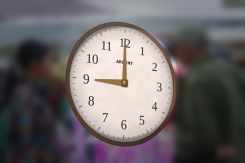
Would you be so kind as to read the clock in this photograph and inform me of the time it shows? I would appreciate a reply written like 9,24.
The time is 9,00
